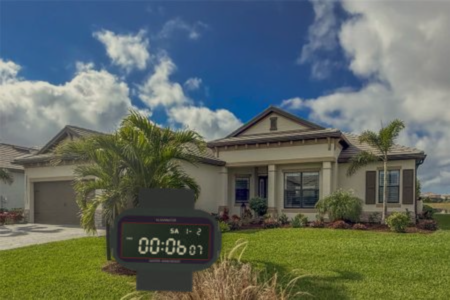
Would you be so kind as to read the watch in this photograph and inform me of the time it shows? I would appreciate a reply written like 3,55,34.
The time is 0,06,07
